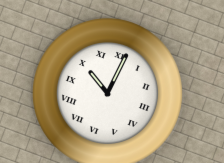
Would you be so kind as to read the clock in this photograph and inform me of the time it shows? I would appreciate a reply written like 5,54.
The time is 10,01
